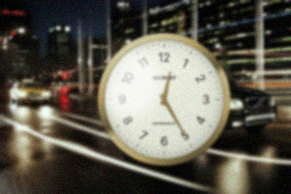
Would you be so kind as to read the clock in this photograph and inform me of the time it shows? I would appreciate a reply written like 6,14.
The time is 12,25
